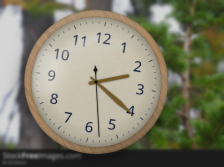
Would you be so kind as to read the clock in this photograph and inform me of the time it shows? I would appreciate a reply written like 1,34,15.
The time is 2,20,28
